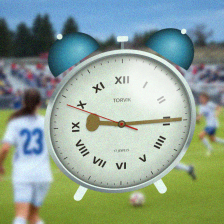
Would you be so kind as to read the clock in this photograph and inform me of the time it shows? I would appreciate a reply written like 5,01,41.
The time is 9,14,49
